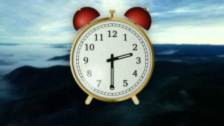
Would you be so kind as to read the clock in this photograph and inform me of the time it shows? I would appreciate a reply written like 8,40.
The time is 2,30
